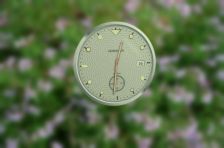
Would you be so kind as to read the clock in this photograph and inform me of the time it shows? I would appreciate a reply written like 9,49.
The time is 12,31
